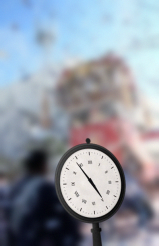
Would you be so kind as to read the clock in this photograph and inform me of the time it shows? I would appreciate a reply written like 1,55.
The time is 4,54
